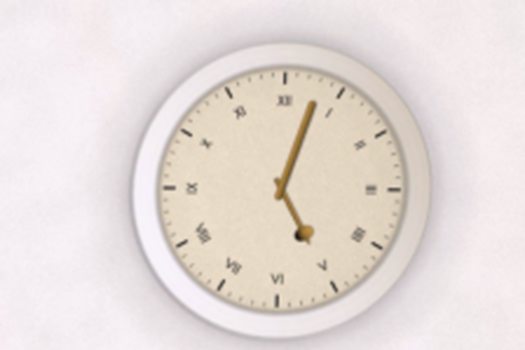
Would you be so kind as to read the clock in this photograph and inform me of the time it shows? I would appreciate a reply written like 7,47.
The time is 5,03
